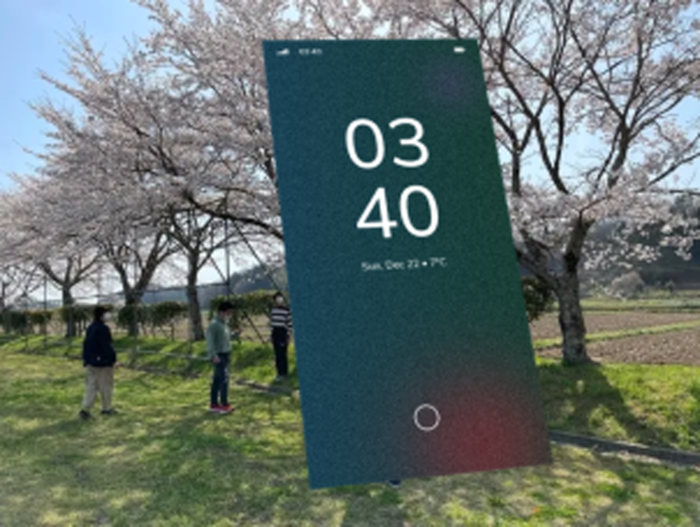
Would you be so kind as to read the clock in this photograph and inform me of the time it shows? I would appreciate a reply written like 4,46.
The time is 3,40
